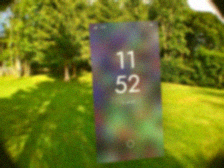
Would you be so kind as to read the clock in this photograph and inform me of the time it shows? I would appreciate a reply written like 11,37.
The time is 11,52
